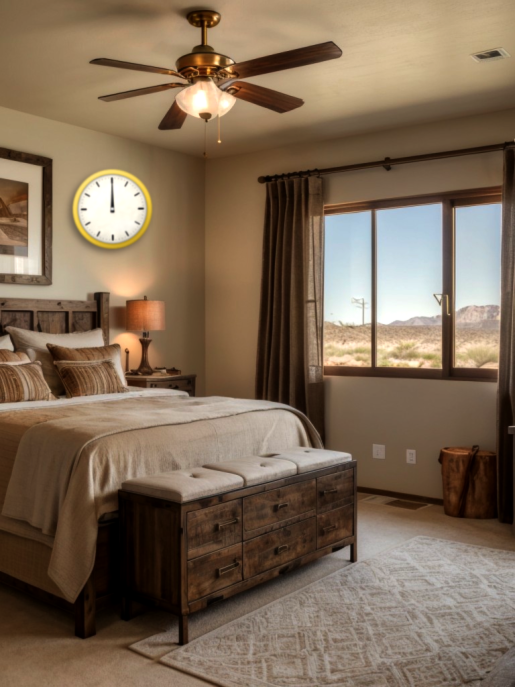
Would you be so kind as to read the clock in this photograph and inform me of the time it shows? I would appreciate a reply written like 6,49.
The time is 12,00
